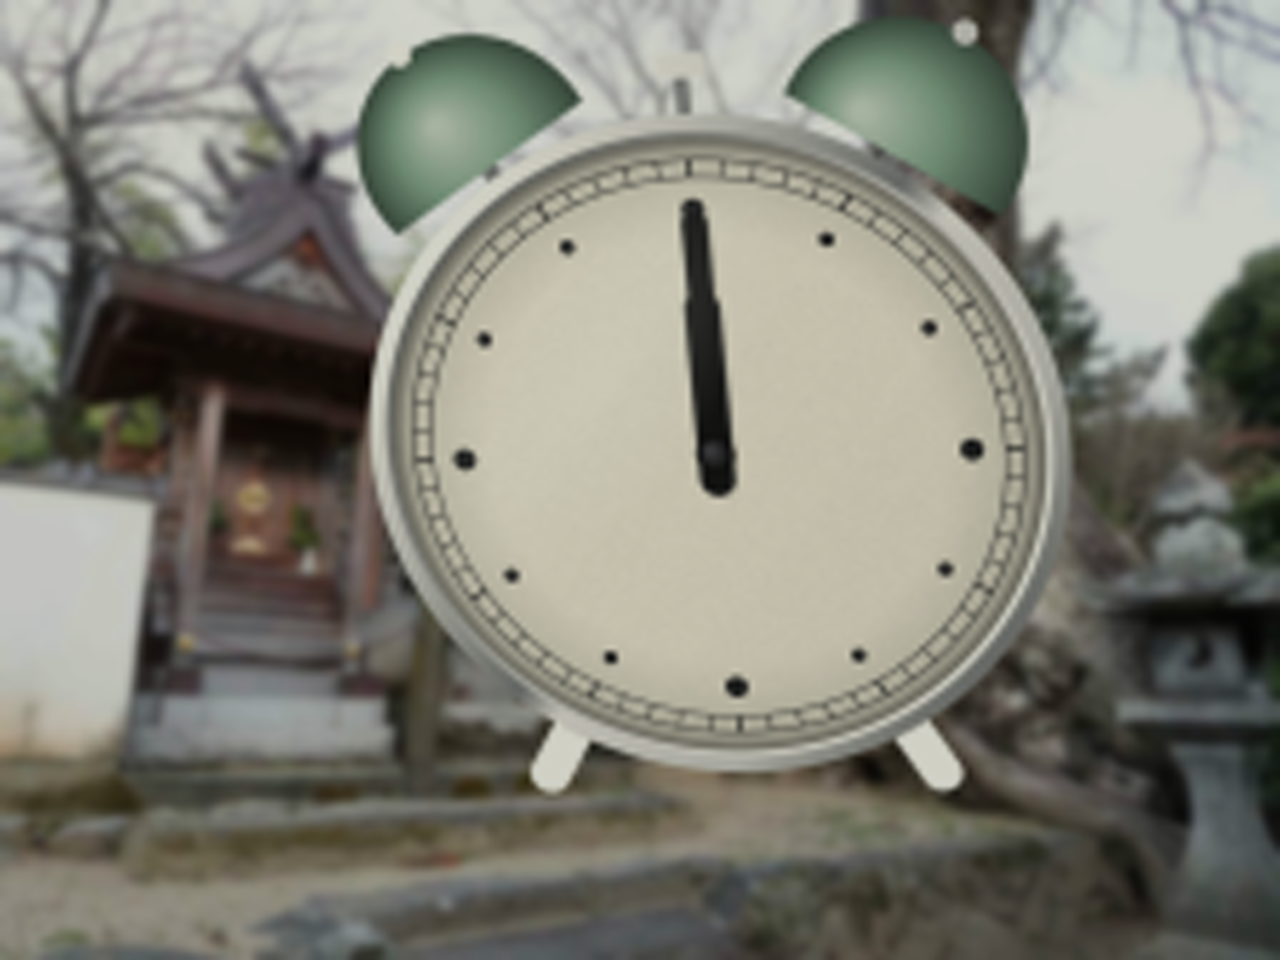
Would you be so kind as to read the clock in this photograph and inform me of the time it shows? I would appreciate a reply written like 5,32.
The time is 12,00
